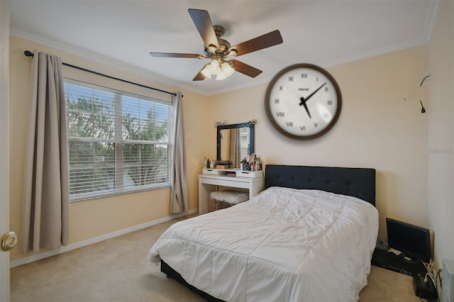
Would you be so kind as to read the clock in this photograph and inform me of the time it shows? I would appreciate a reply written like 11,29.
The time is 5,08
